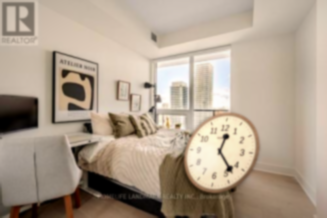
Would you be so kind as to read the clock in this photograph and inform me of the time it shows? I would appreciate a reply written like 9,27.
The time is 12,23
